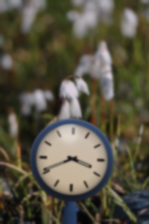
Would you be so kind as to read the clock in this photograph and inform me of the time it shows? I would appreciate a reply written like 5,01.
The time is 3,41
